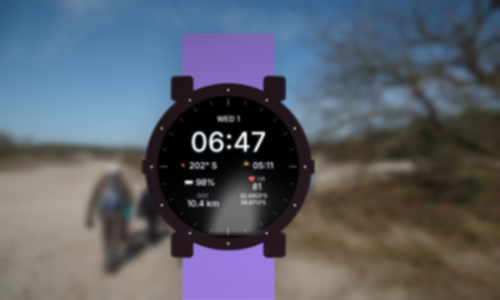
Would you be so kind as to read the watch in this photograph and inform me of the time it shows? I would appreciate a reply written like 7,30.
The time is 6,47
